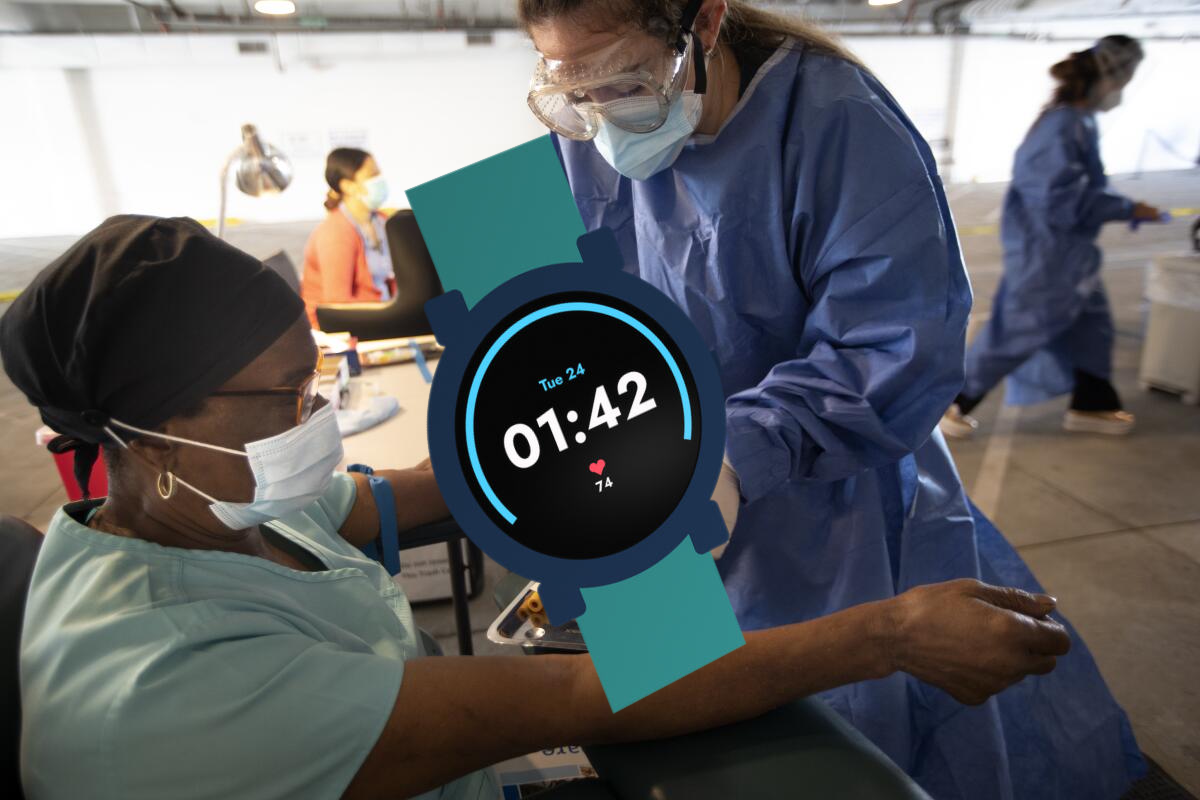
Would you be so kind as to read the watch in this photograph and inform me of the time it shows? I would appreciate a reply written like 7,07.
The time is 1,42
